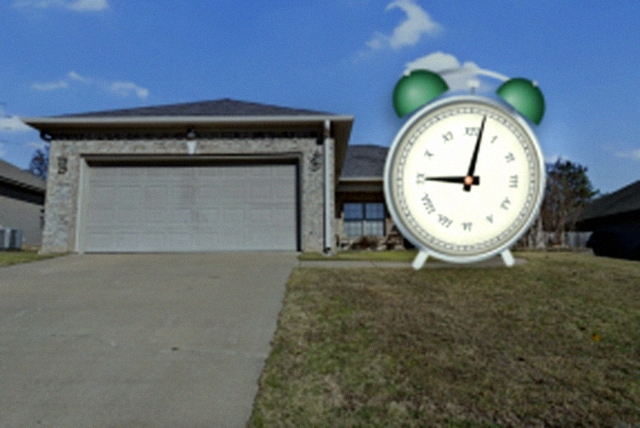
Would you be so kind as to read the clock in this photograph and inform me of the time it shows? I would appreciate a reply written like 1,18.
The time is 9,02
